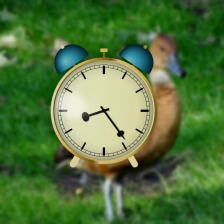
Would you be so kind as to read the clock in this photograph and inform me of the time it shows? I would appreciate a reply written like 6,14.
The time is 8,24
